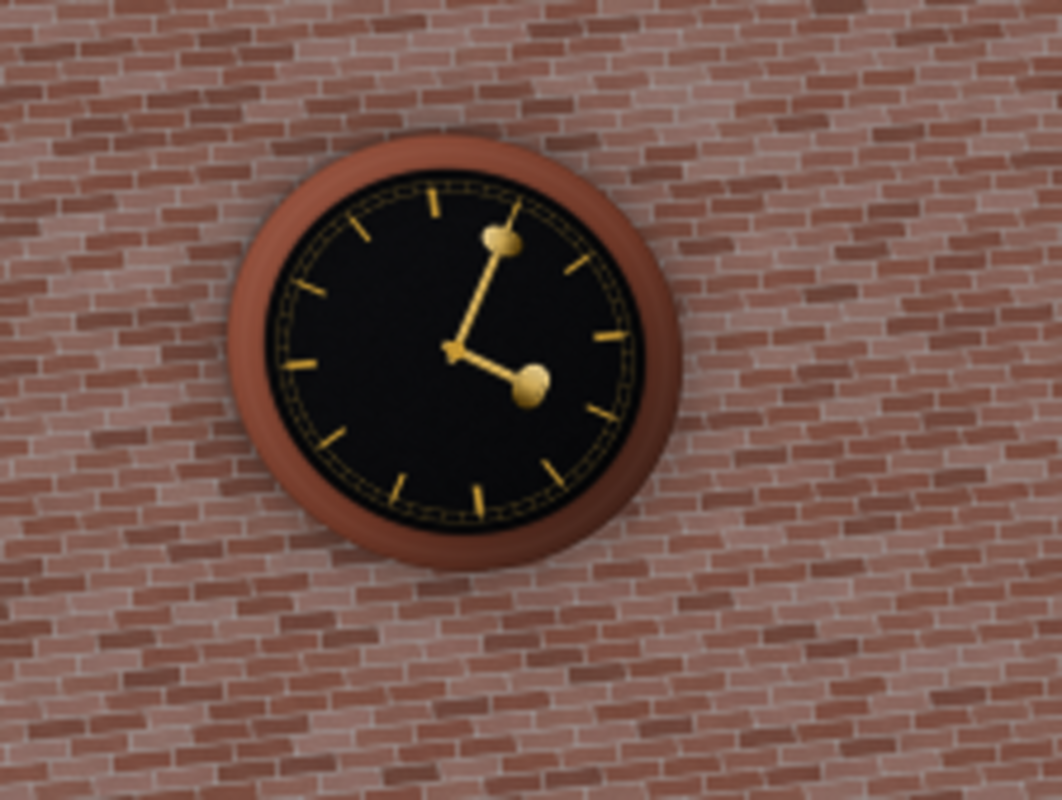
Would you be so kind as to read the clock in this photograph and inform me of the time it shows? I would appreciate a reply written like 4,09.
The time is 4,05
